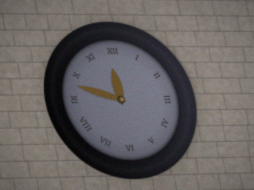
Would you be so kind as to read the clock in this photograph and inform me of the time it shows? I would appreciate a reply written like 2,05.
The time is 11,48
